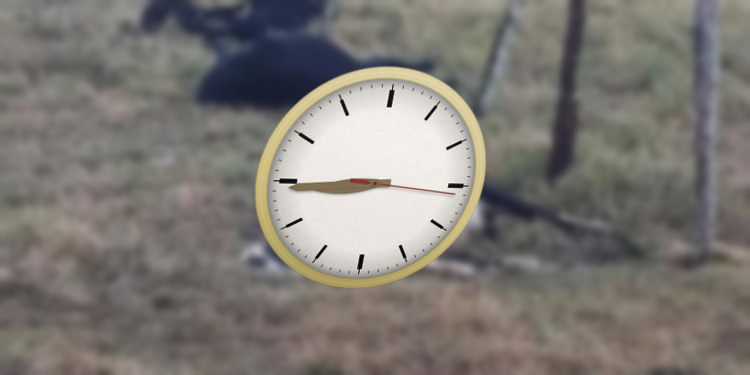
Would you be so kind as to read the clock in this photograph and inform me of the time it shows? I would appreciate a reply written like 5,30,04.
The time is 8,44,16
